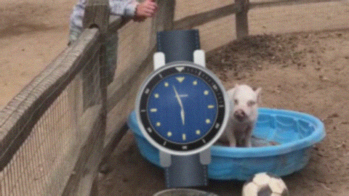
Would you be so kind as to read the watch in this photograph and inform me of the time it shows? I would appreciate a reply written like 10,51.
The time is 5,57
